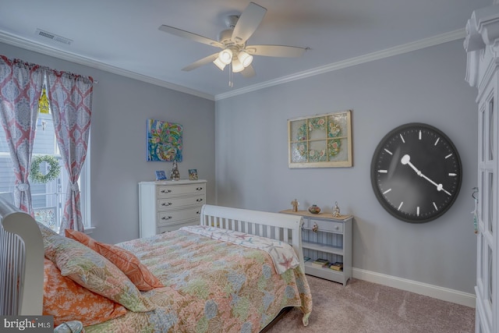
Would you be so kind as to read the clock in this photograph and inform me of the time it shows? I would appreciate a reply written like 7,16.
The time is 10,20
